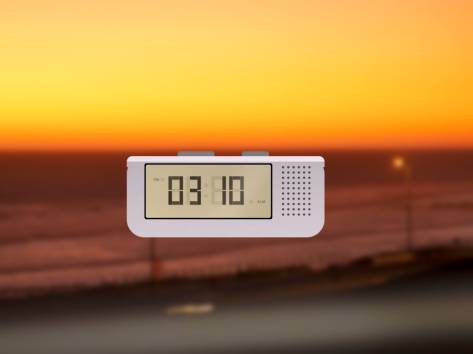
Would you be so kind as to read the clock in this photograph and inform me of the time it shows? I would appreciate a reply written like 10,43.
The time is 3,10
